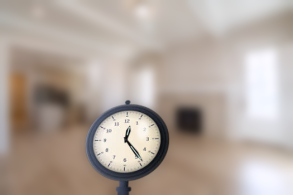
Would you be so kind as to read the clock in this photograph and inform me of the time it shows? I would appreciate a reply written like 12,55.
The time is 12,24
